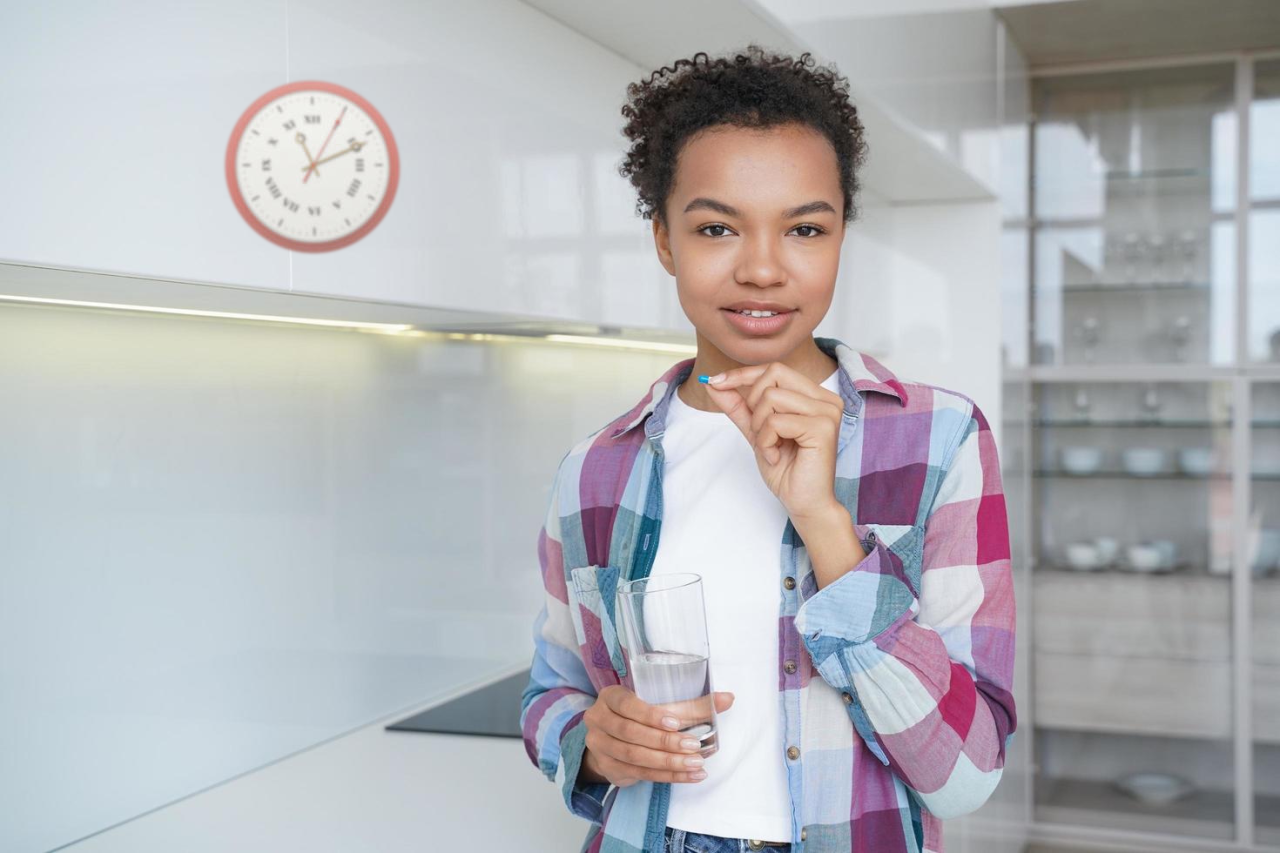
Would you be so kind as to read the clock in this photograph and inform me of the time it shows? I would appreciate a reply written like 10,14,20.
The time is 11,11,05
